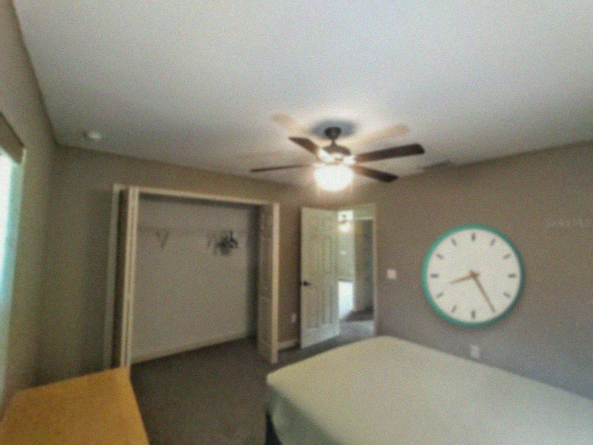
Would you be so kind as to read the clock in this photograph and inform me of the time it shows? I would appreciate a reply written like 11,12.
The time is 8,25
